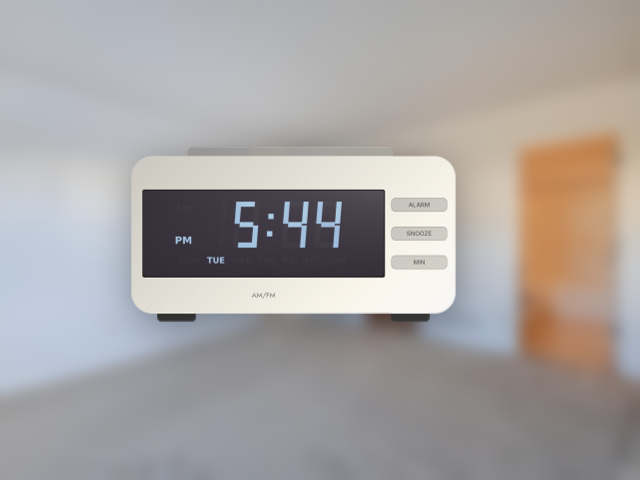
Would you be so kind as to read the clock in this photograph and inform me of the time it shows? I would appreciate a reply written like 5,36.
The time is 5,44
